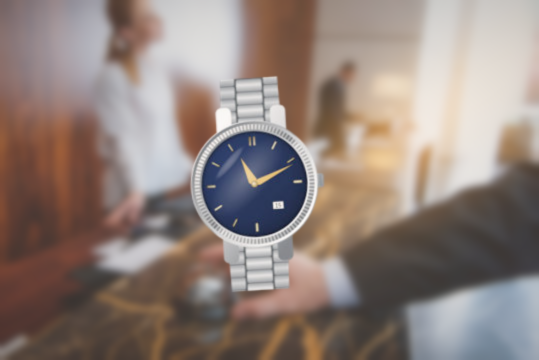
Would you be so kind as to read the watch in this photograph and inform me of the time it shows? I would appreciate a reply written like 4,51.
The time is 11,11
